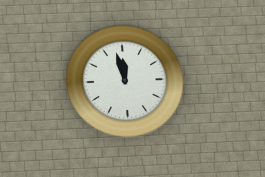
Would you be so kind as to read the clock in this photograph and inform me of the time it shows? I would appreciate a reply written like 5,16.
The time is 11,58
